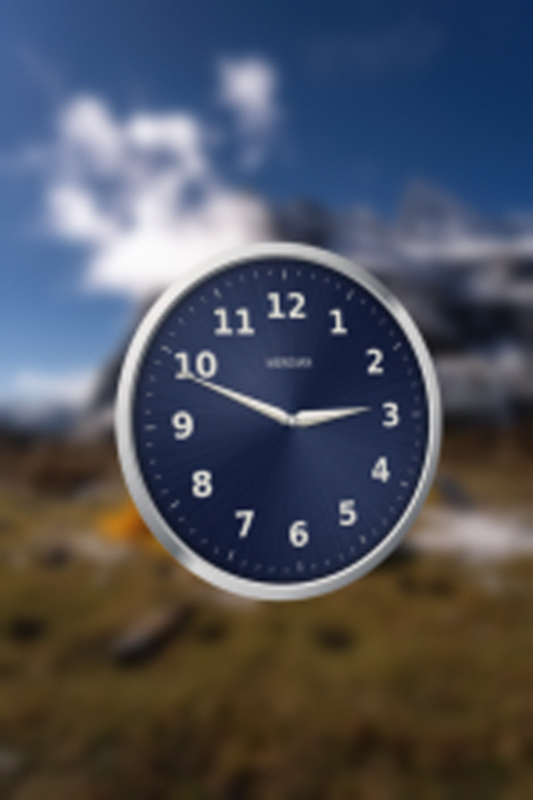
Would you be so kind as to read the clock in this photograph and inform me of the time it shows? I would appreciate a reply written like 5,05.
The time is 2,49
